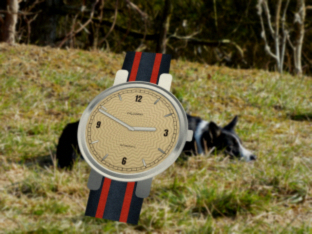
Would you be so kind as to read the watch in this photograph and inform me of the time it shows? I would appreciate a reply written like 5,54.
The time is 2,49
